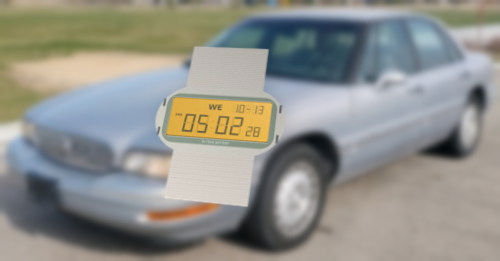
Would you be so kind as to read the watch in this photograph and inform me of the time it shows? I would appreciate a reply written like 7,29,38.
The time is 5,02,28
